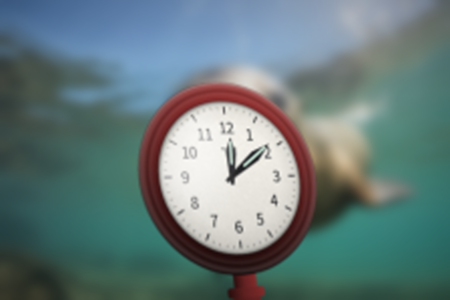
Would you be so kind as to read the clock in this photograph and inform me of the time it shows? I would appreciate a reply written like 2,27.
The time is 12,09
